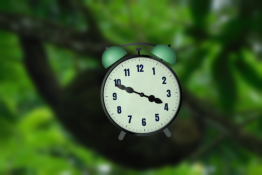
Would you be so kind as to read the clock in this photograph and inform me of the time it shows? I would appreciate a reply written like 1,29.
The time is 3,49
